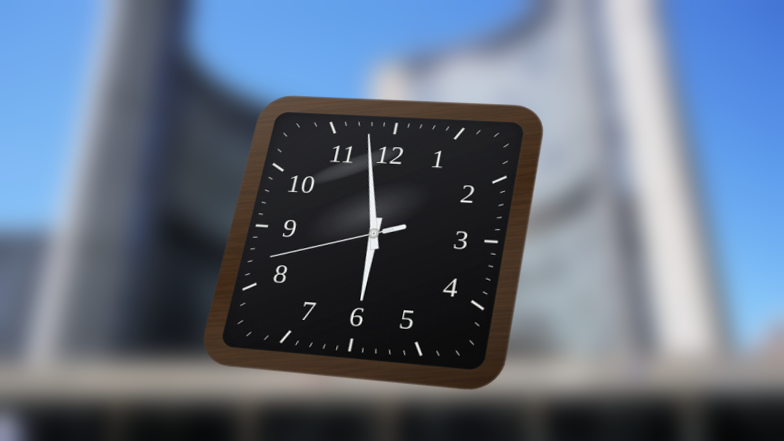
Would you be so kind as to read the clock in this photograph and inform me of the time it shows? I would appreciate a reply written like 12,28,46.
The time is 5,57,42
